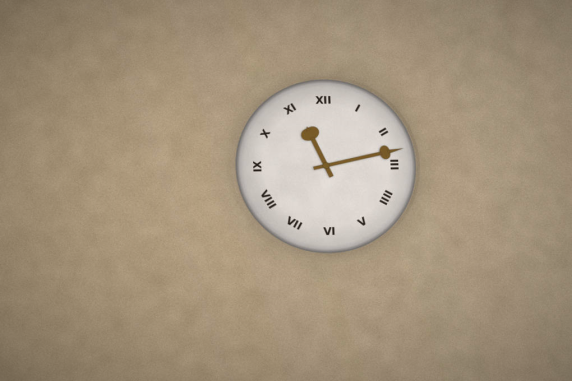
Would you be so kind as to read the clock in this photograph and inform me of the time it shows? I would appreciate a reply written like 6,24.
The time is 11,13
